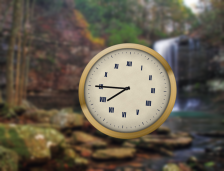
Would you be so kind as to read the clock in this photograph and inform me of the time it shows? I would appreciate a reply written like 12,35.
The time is 7,45
